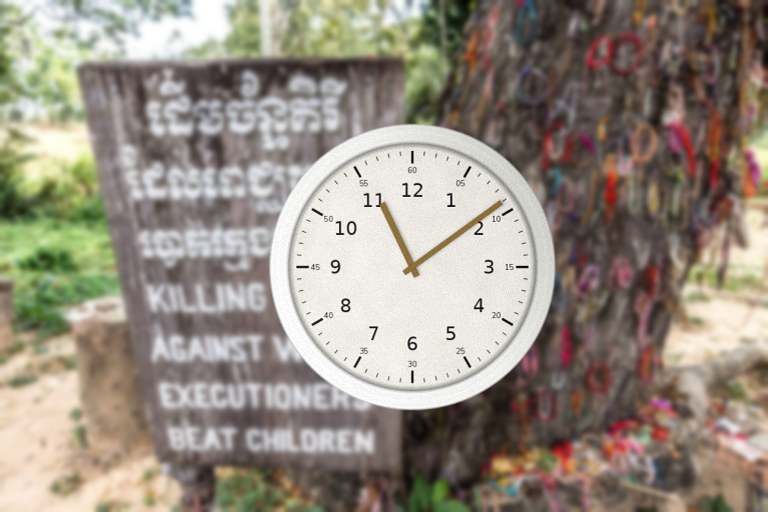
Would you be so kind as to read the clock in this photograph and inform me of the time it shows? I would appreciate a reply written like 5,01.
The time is 11,09
